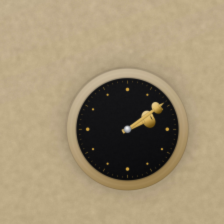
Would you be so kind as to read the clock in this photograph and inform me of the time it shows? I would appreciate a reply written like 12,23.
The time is 2,09
